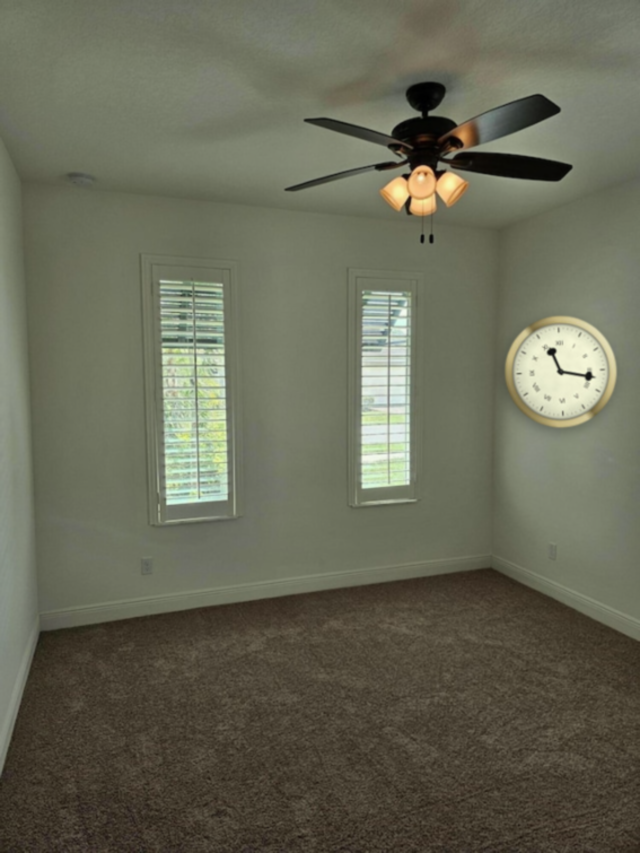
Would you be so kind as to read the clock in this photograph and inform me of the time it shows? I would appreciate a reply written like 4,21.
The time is 11,17
